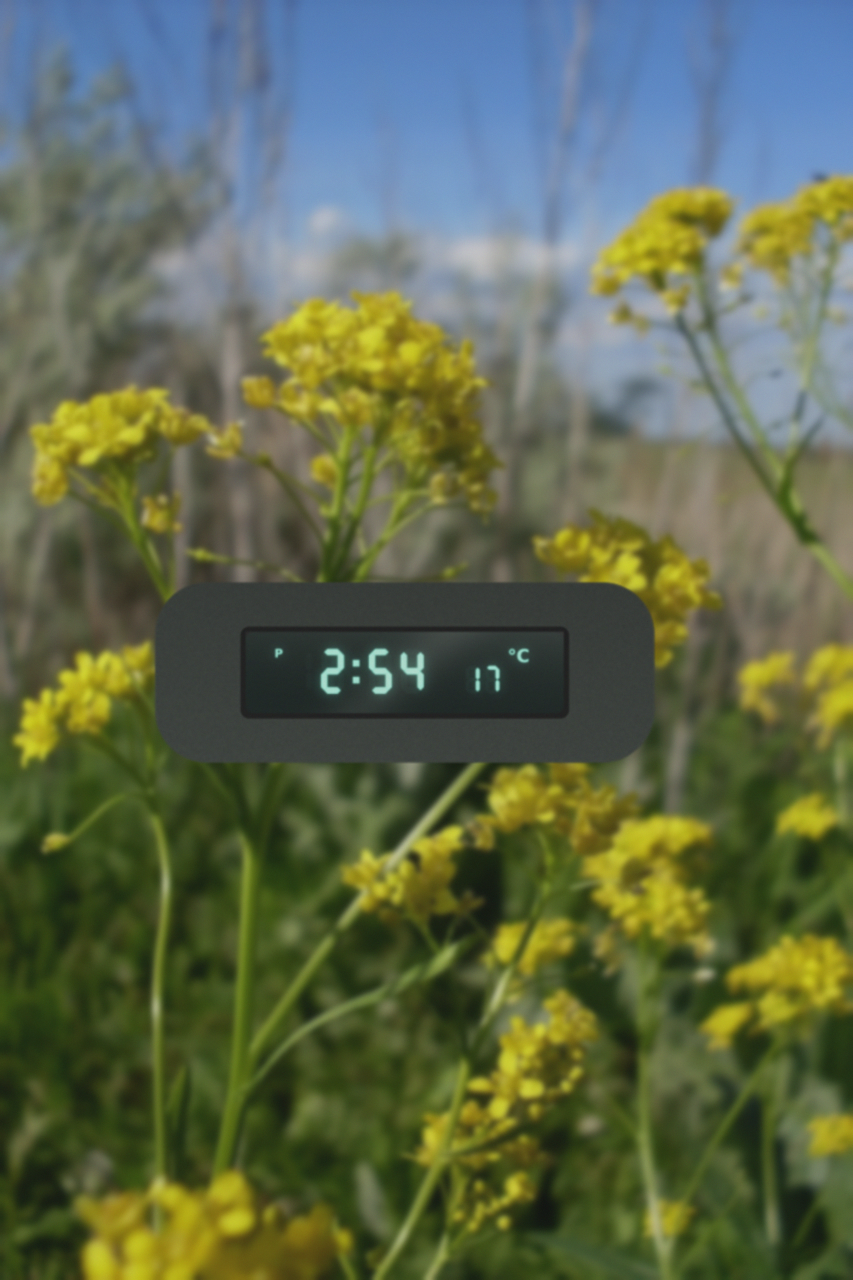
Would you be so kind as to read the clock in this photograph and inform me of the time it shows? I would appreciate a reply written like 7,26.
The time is 2,54
